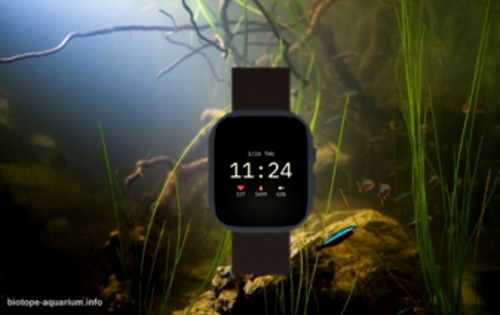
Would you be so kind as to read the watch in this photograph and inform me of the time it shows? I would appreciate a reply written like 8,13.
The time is 11,24
